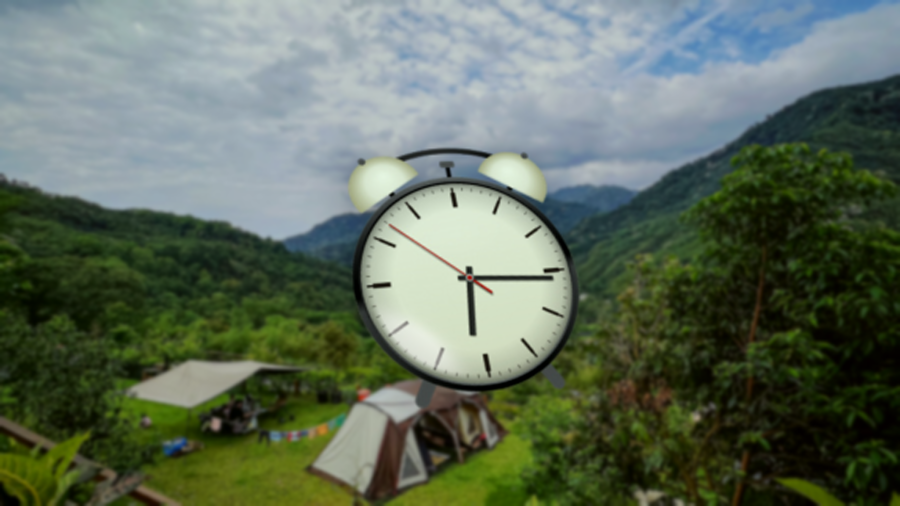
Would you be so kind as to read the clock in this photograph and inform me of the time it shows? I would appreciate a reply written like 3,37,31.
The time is 6,15,52
